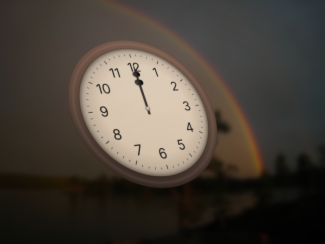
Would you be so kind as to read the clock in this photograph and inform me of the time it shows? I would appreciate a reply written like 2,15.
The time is 12,00
